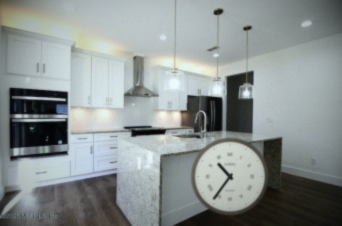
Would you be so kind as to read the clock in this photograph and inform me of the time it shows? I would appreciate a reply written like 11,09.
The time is 10,36
